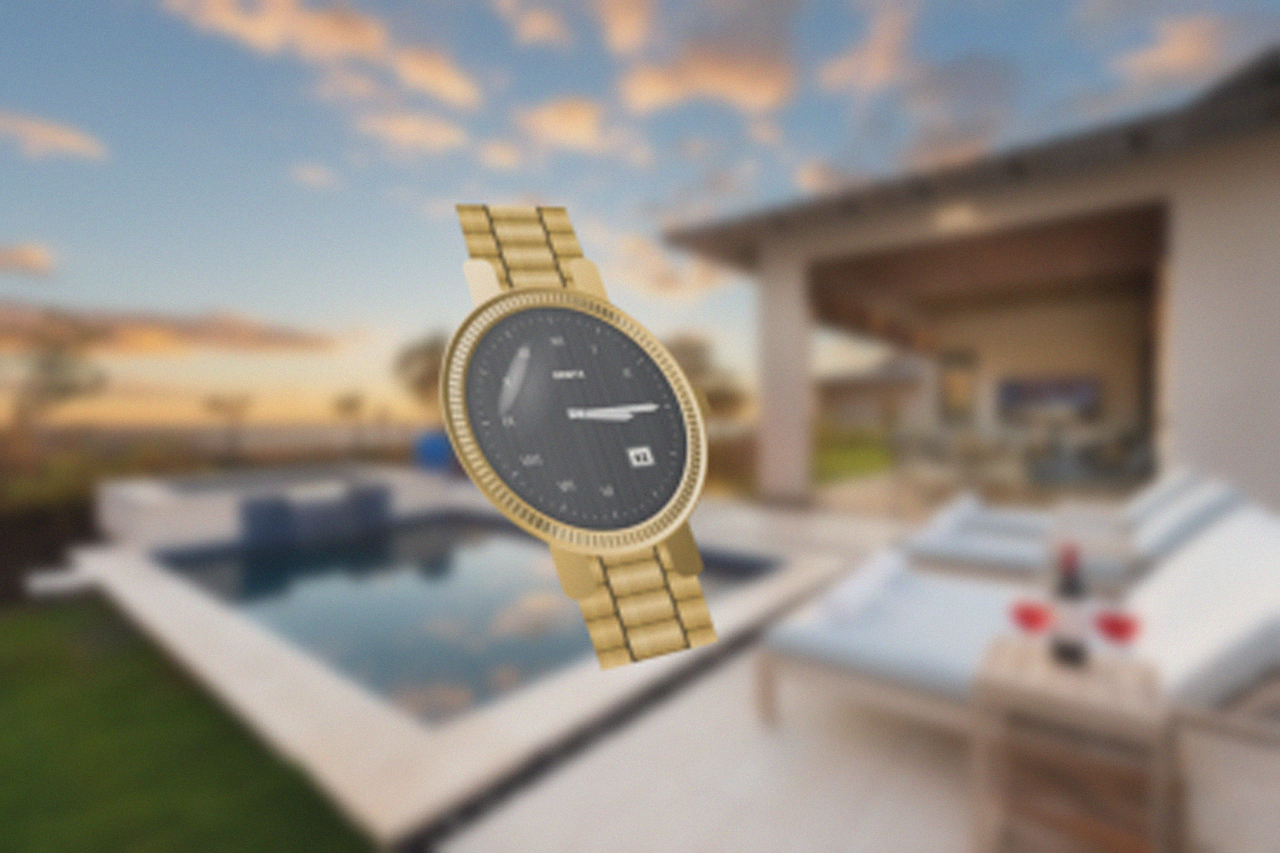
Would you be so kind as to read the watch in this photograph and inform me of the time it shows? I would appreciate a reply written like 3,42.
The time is 3,15
